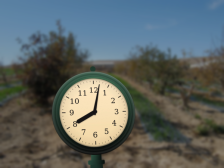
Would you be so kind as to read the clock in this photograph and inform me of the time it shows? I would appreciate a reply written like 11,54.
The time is 8,02
